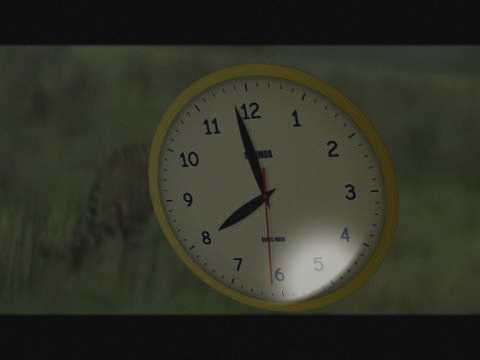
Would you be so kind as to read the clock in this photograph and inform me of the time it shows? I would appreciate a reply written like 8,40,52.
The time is 7,58,31
